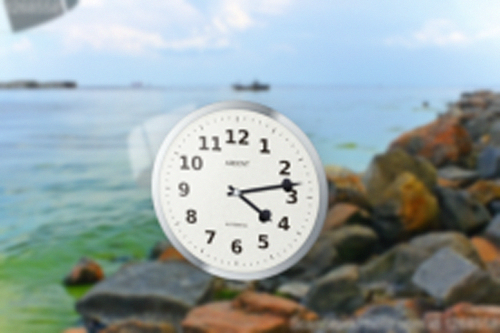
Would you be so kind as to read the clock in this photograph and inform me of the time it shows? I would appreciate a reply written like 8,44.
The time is 4,13
